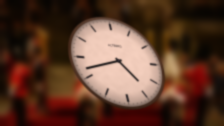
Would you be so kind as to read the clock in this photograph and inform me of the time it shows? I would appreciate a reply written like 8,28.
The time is 4,42
